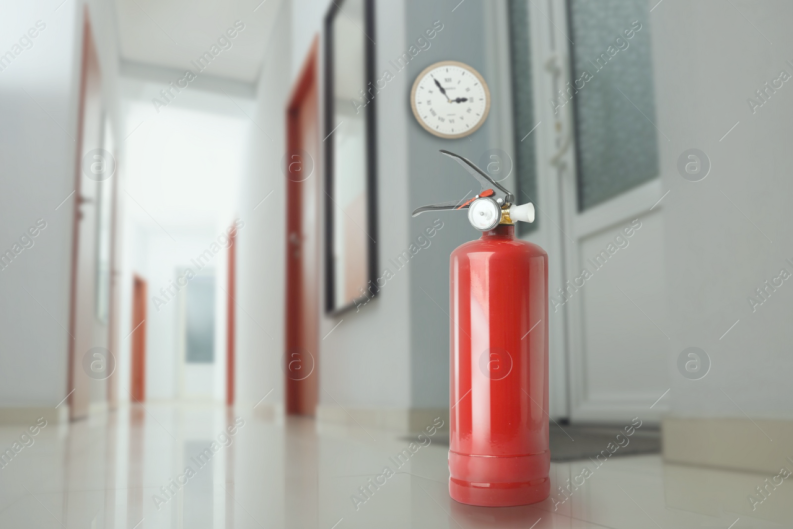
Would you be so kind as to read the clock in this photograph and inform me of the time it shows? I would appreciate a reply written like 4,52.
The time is 2,55
